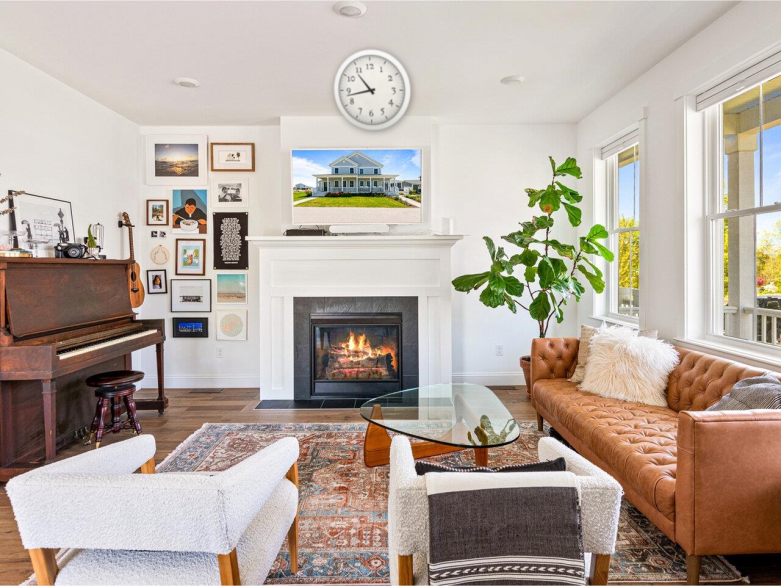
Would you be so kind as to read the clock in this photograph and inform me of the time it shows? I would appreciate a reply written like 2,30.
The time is 10,43
